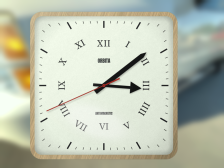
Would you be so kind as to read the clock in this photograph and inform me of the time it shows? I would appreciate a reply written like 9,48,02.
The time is 3,08,41
